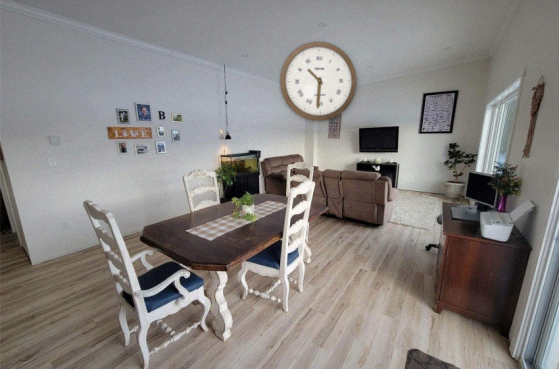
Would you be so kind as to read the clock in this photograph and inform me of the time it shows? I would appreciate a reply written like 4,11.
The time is 10,31
